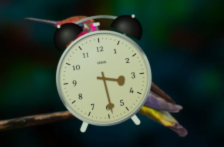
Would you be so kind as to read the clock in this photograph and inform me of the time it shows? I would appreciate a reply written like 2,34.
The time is 3,29
